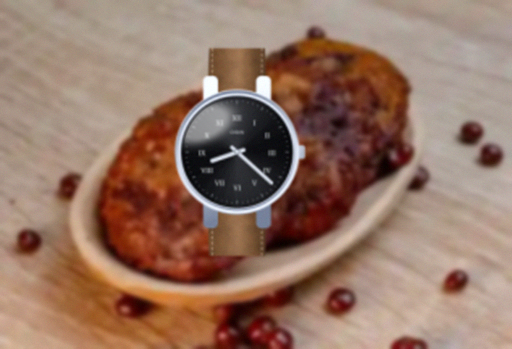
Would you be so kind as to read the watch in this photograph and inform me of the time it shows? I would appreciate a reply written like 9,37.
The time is 8,22
